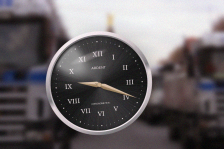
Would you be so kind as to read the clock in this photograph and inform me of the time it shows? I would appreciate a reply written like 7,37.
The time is 9,19
